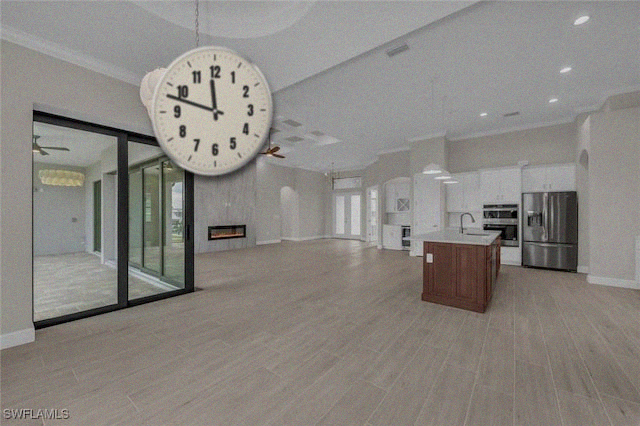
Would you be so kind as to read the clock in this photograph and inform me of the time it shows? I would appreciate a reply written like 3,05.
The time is 11,48
